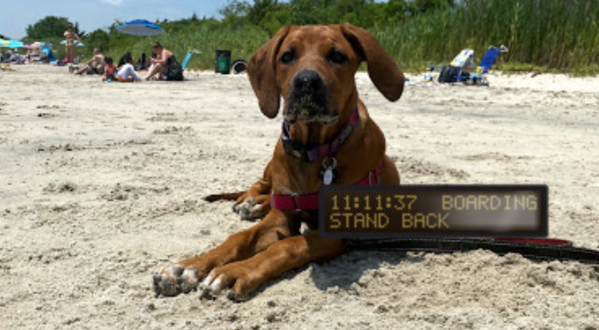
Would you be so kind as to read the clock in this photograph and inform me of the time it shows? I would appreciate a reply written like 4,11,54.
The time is 11,11,37
